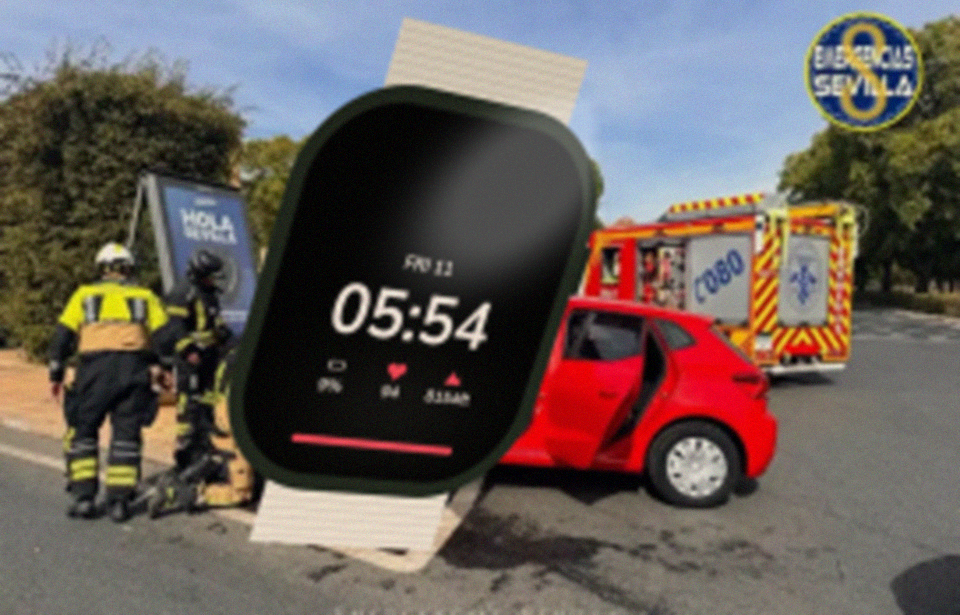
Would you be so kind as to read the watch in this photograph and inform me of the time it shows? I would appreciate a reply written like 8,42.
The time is 5,54
